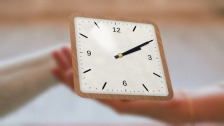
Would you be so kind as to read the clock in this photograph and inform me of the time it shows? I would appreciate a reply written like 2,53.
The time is 2,10
